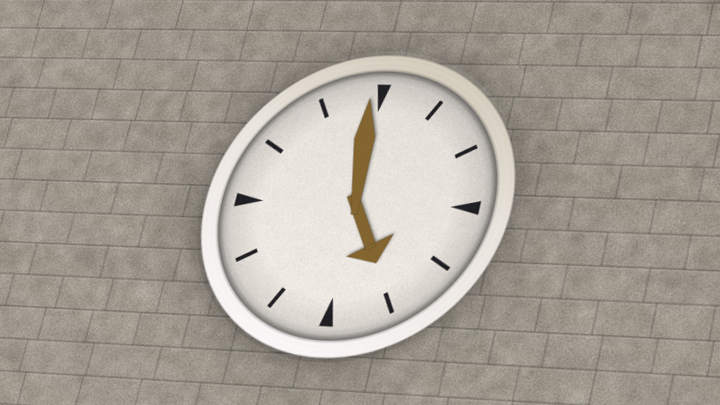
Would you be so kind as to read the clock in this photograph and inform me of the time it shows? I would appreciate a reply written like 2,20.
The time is 4,59
